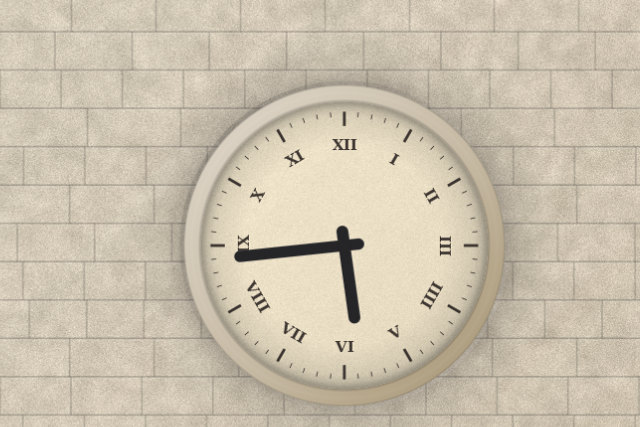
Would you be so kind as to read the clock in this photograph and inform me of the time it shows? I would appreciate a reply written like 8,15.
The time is 5,44
